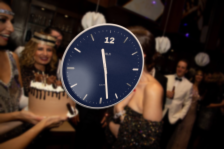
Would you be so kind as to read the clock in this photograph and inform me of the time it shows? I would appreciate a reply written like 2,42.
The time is 11,28
